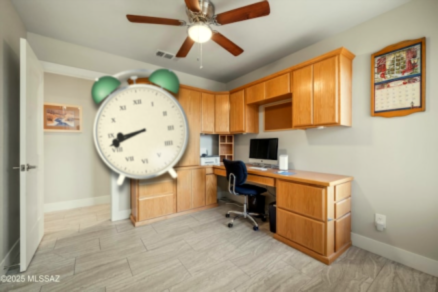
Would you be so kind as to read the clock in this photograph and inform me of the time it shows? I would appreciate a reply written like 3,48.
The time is 8,42
